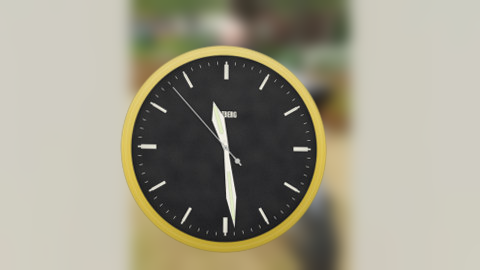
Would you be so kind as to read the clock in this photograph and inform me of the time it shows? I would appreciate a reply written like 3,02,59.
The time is 11,28,53
